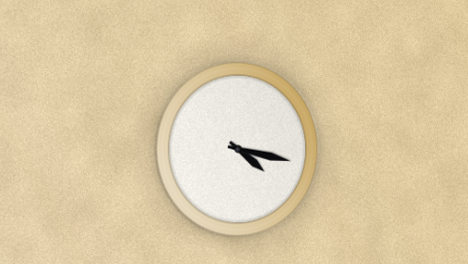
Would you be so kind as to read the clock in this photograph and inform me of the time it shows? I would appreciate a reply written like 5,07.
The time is 4,17
